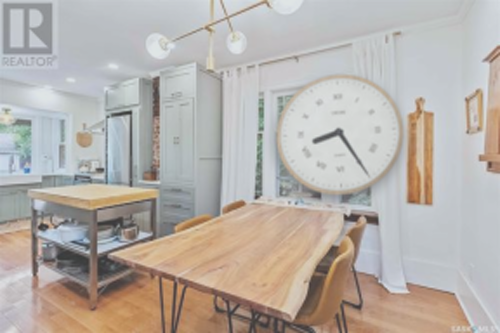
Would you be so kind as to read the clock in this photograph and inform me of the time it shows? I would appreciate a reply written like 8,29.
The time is 8,25
